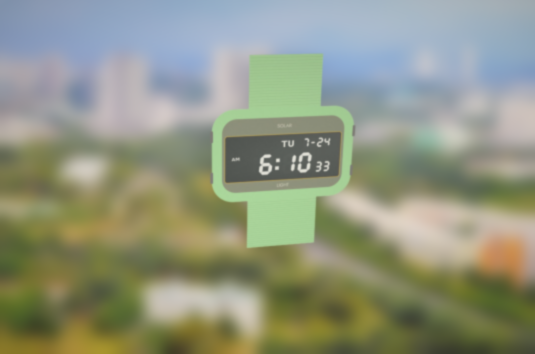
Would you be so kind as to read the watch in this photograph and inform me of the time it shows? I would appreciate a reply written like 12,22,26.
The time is 6,10,33
